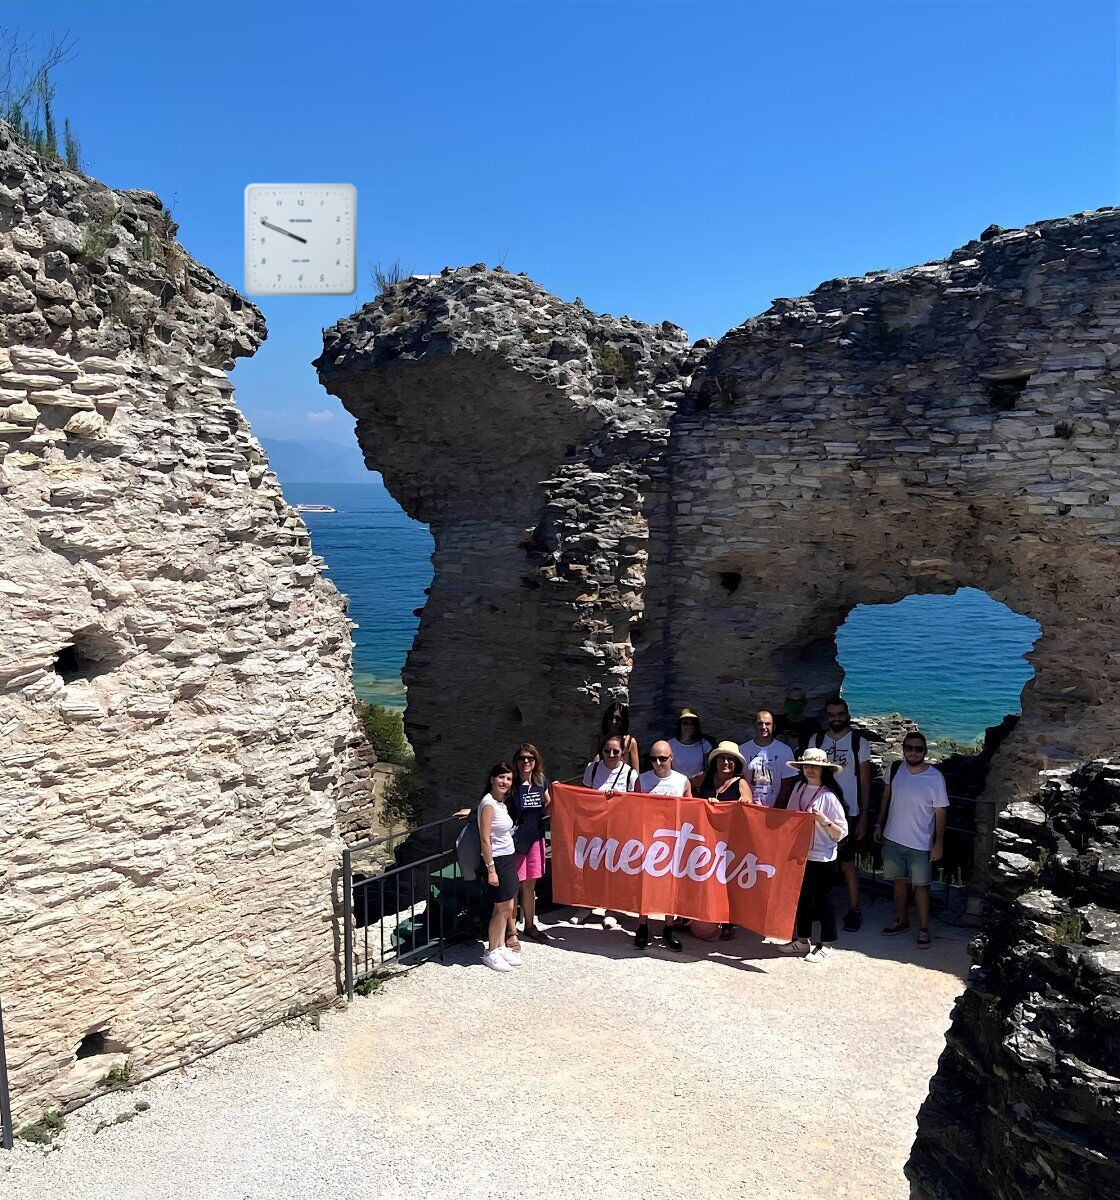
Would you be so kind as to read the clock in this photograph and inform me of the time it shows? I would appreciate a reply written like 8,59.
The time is 9,49
